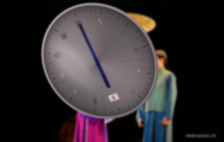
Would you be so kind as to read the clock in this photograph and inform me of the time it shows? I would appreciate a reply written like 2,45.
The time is 6,00
